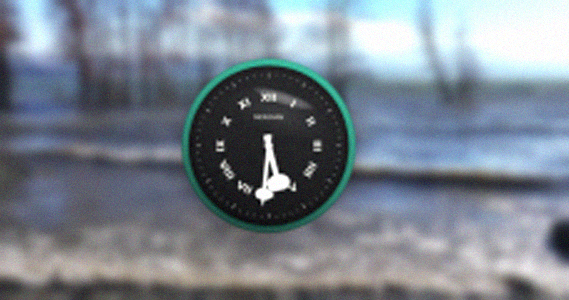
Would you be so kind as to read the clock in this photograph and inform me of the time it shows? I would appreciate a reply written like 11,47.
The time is 5,31
